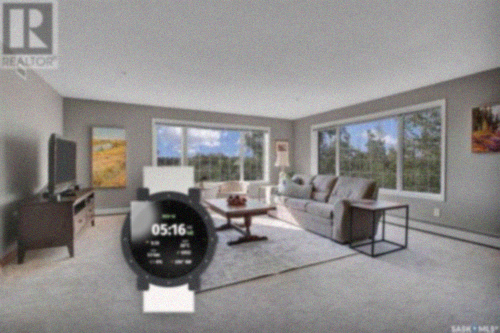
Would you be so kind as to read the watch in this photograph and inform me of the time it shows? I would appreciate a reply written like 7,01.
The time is 5,16
